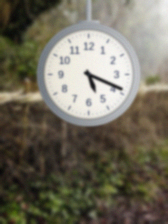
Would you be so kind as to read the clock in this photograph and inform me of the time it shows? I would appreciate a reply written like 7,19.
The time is 5,19
